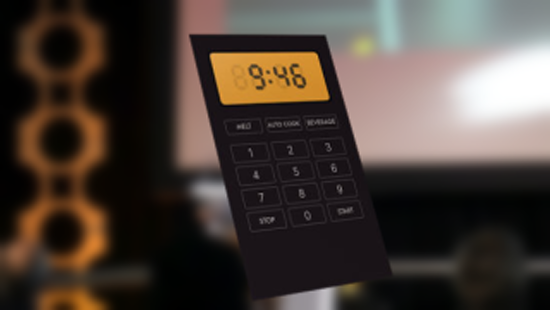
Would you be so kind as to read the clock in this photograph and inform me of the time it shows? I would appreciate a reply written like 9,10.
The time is 9,46
